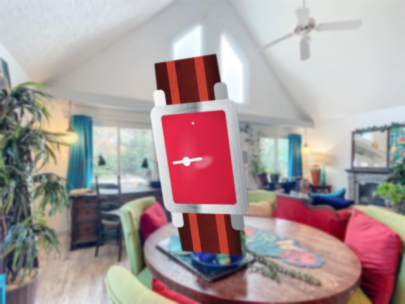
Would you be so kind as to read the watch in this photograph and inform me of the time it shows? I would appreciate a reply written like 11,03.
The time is 8,44
